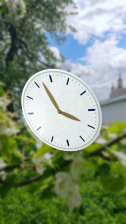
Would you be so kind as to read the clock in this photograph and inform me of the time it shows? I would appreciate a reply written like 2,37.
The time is 3,57
